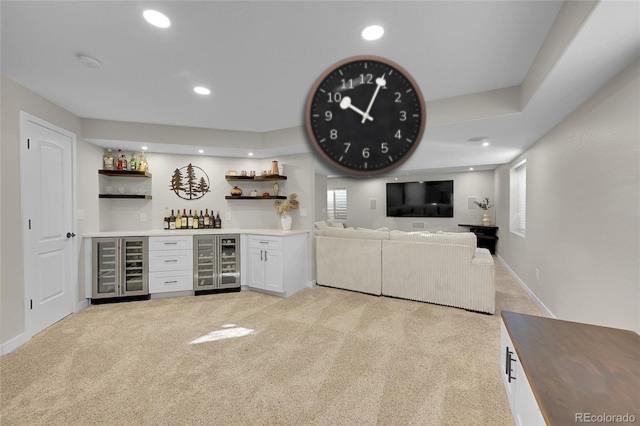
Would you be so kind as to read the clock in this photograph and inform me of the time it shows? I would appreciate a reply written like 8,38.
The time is 10,04
